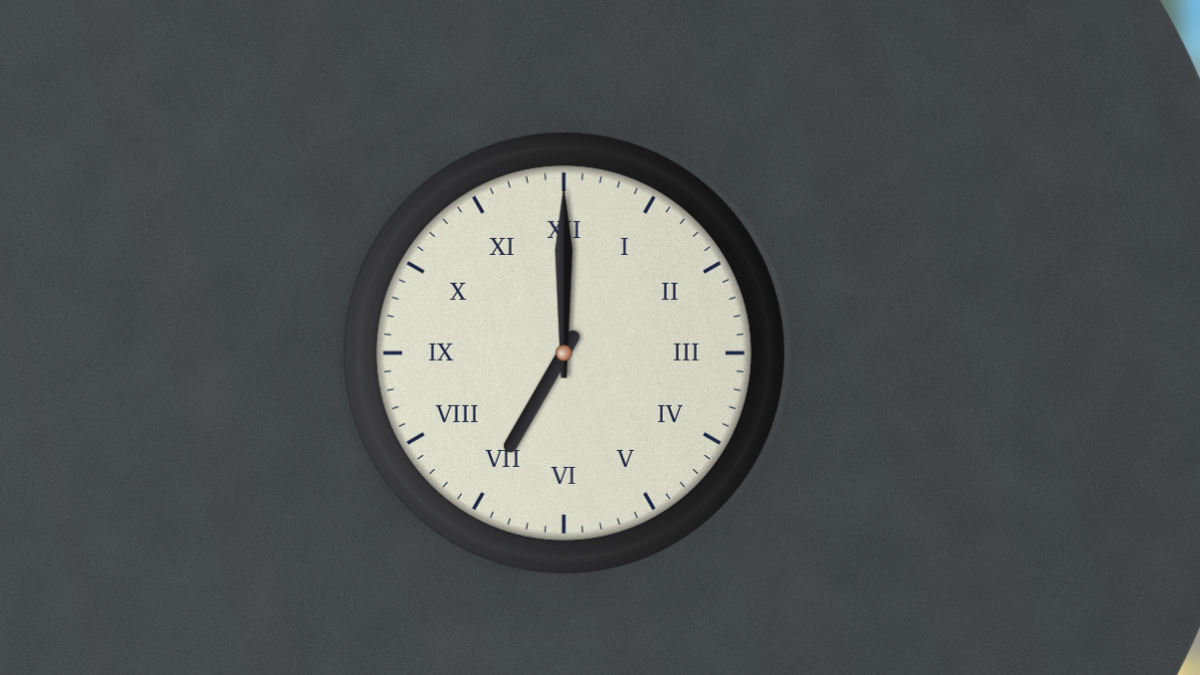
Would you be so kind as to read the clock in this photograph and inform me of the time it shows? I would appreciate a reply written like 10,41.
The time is 7,00
